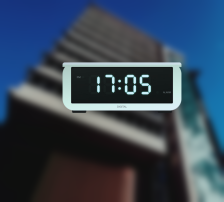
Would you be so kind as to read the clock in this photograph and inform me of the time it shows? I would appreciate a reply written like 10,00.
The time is 17,05
